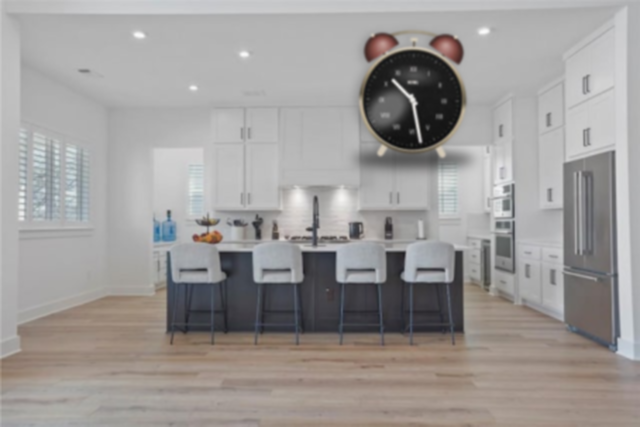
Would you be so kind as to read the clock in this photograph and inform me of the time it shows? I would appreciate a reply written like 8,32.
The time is 10,28
